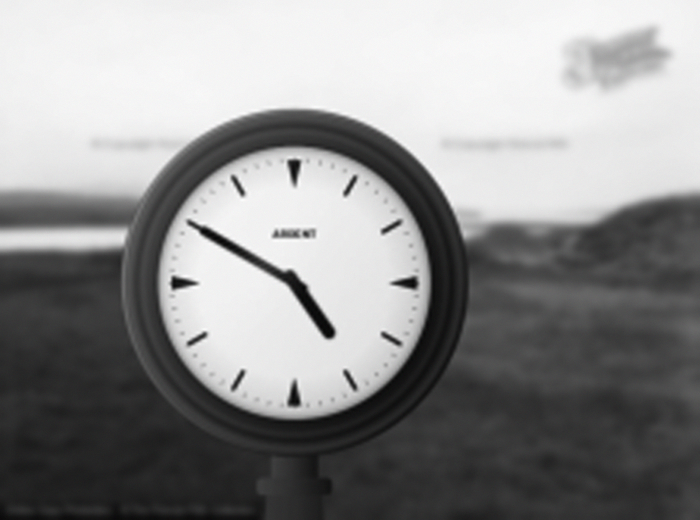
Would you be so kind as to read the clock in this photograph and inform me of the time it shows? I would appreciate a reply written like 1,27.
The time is 4,50
